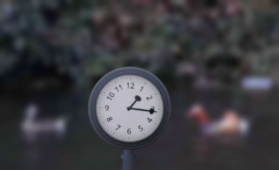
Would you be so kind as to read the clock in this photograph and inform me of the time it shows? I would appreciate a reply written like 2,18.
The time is 1,16
